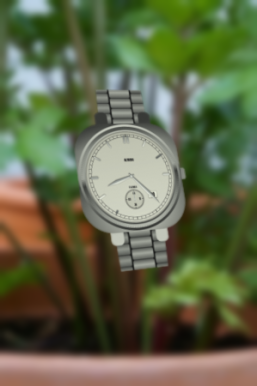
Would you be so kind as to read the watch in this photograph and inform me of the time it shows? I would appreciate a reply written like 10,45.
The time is 8,23
